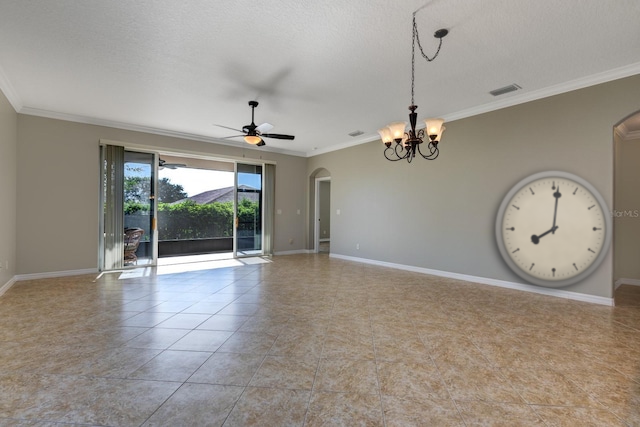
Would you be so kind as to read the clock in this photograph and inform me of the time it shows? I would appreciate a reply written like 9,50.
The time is 8,01
